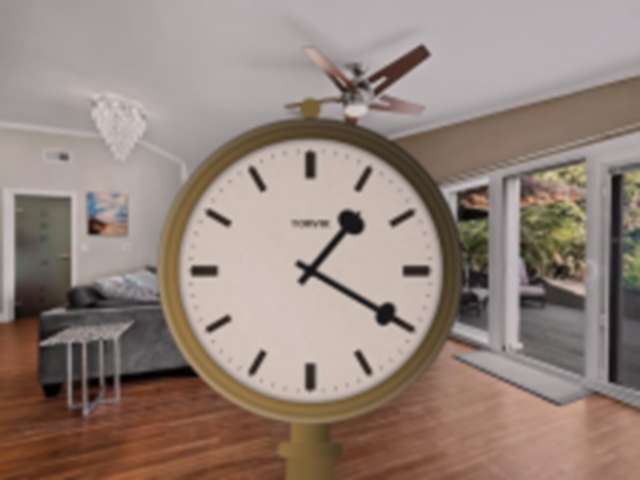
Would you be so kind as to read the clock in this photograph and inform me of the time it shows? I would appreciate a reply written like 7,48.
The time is 1,20
